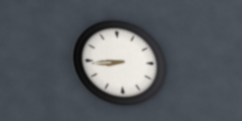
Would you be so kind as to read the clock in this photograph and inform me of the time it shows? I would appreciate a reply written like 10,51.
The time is 8,44
